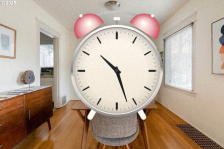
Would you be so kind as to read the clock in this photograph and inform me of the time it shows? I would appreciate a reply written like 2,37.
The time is 10,27
